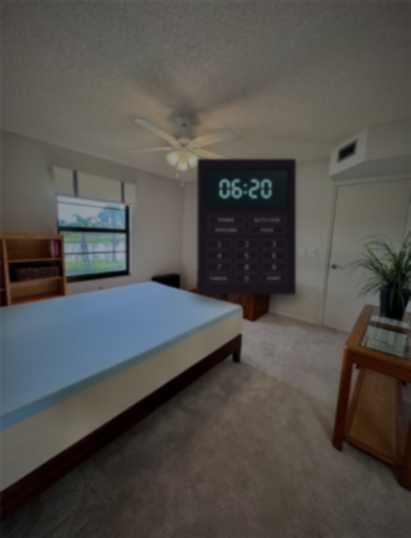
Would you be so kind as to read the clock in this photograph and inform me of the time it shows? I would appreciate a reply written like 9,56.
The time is 6,20
